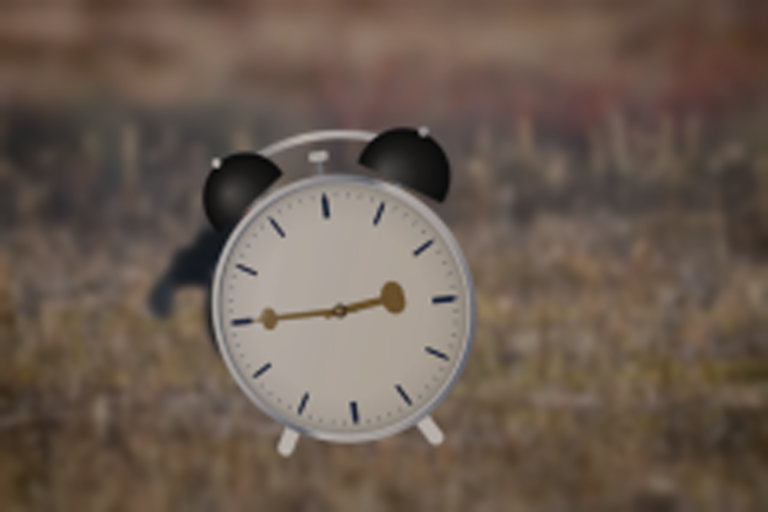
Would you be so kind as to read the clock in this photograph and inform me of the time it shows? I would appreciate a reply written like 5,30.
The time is 2,45
